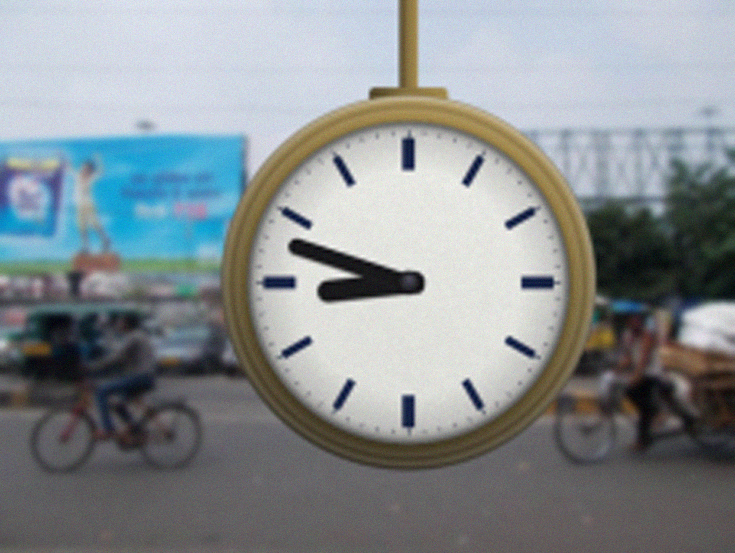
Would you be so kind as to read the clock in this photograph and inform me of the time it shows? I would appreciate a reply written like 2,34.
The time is 8,48
